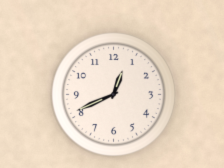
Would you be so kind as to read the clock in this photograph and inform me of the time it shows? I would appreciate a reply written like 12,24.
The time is 12,41
